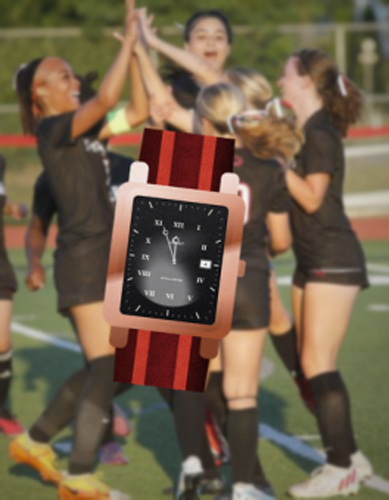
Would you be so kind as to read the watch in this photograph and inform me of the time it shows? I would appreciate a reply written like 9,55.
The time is 11,56
